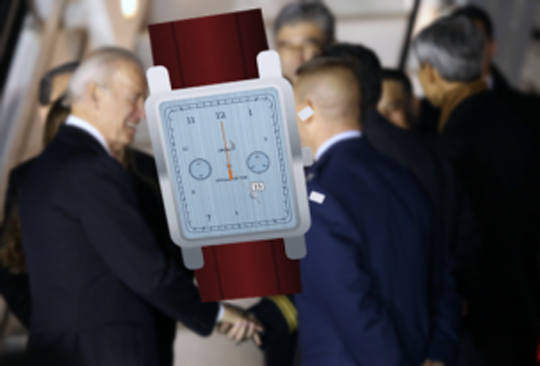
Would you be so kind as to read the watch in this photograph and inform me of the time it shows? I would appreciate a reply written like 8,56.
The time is 12,25
